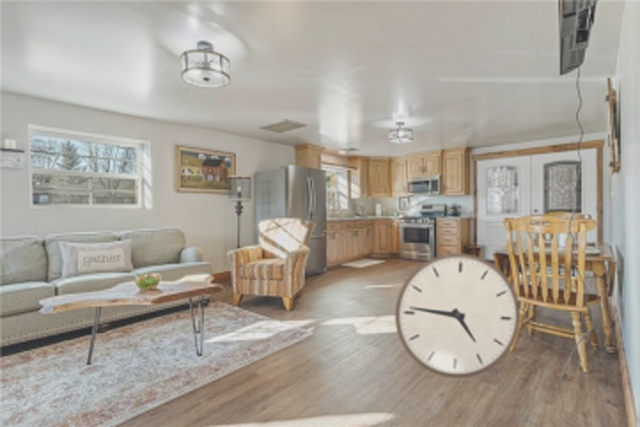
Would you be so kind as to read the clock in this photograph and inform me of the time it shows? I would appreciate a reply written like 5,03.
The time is 4,46
